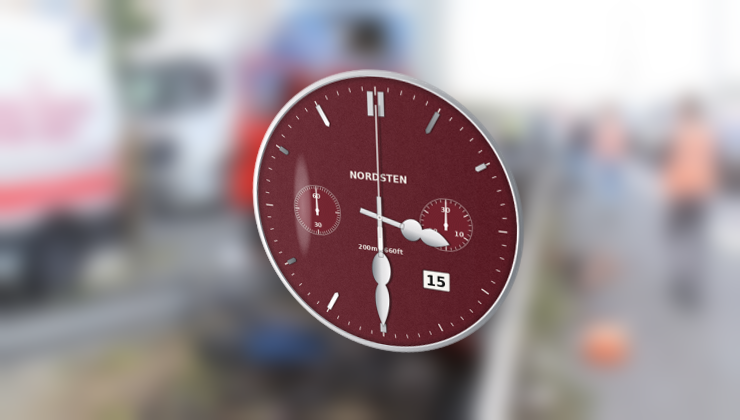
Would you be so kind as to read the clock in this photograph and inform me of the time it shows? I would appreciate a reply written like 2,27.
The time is 3,30
